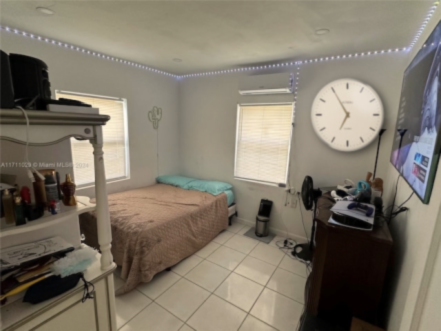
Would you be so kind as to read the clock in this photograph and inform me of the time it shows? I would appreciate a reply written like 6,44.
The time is 6,55
